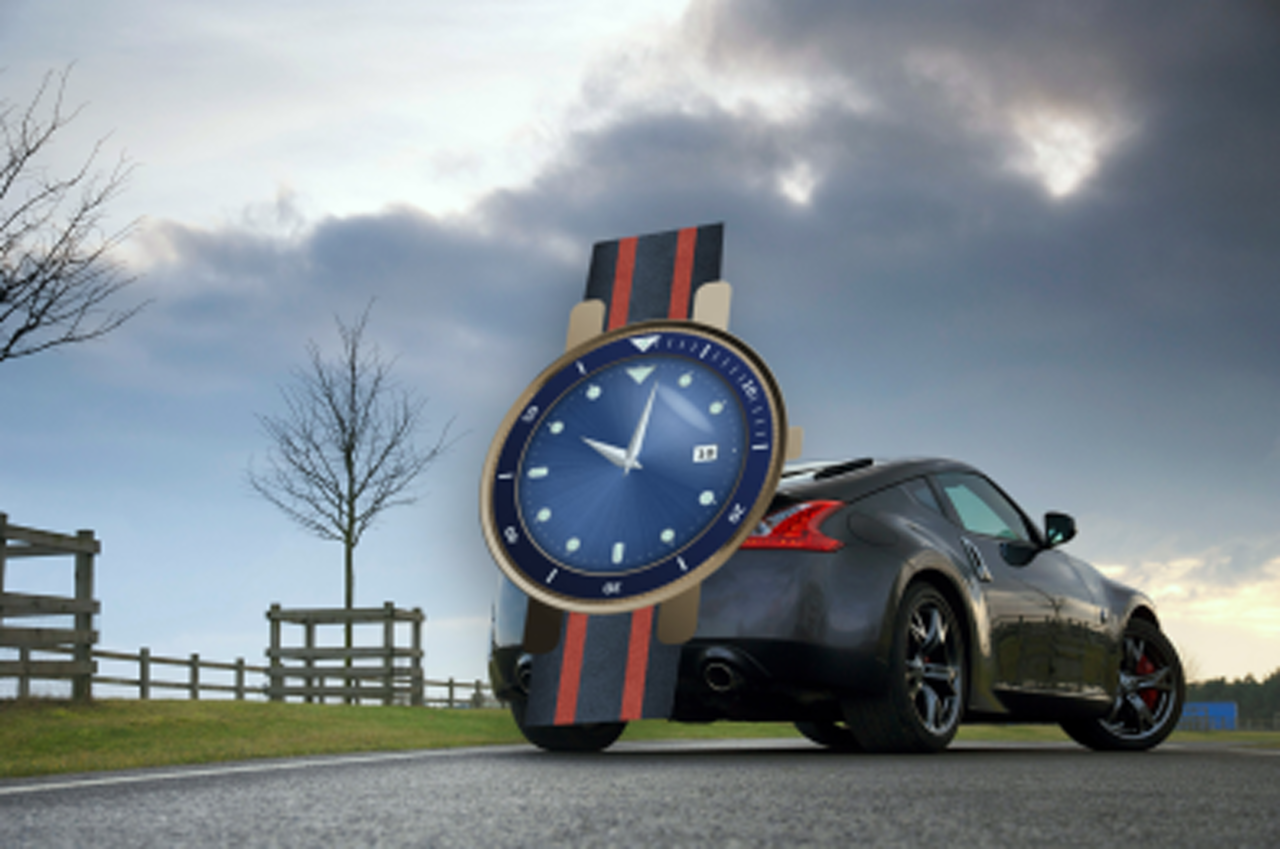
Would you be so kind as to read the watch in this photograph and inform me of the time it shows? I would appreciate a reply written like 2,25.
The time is 10,02
